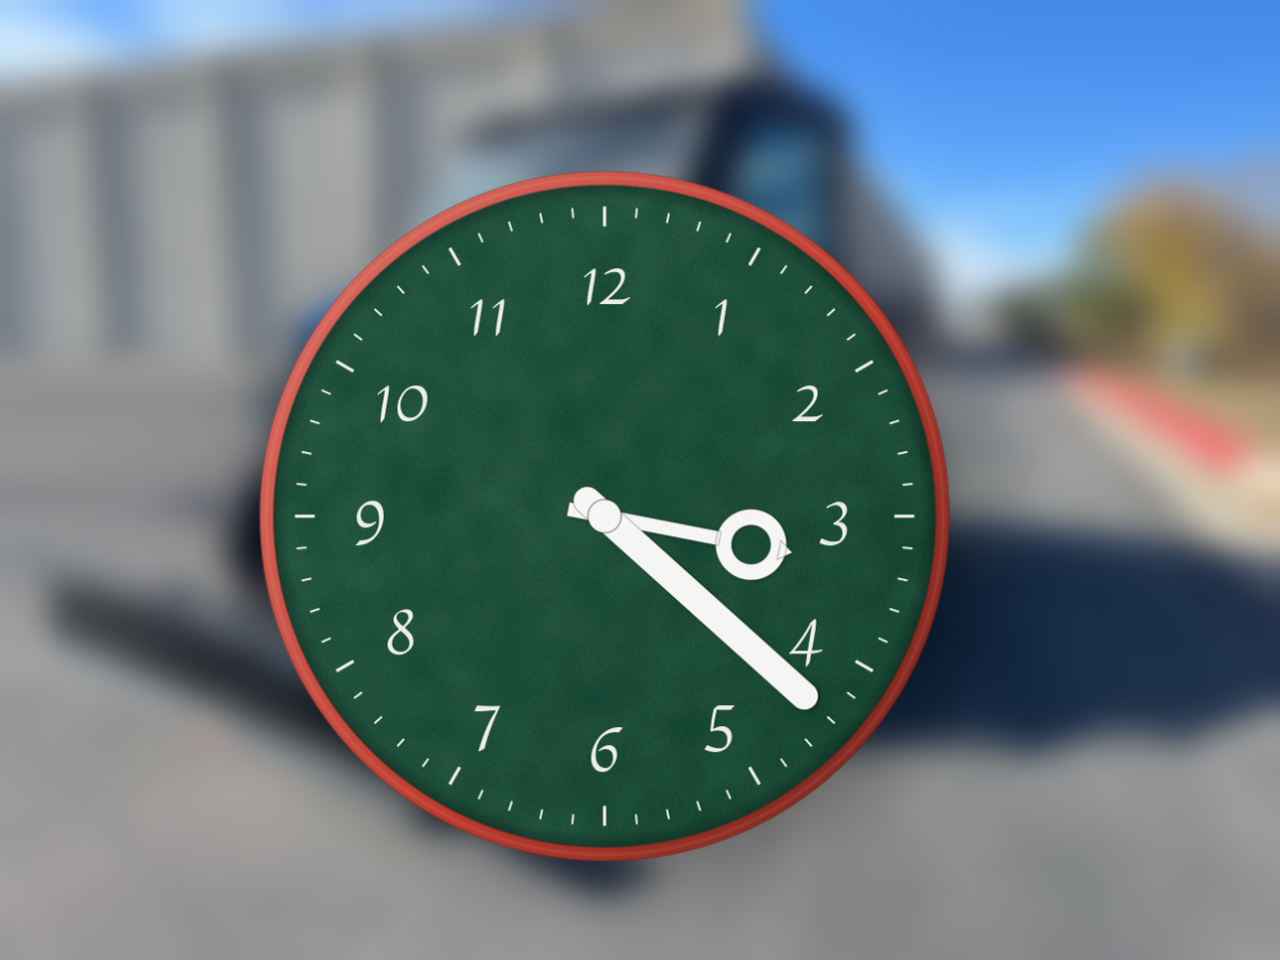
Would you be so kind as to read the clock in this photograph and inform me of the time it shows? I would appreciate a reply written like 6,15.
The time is 3,22
